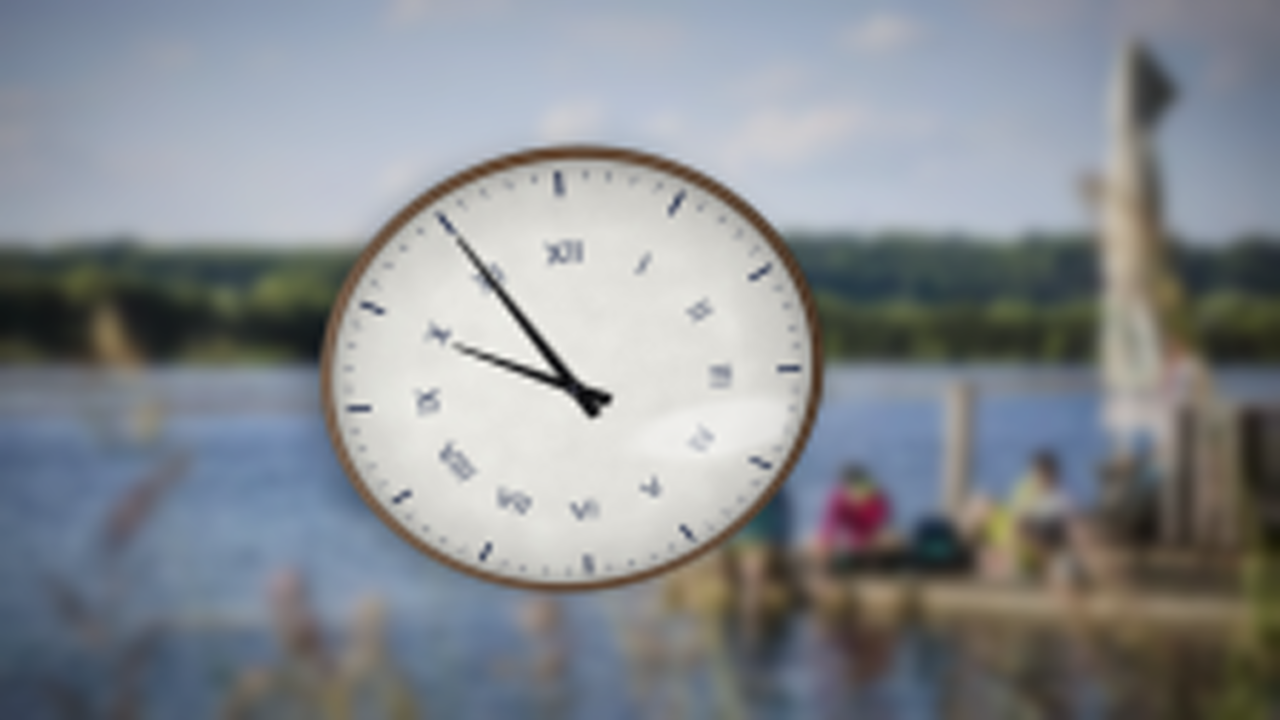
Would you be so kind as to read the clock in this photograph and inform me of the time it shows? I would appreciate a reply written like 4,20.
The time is 9,55
